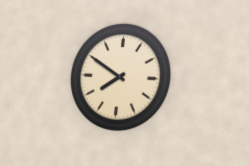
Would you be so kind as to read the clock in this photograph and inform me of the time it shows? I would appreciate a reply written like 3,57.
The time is 7,50
